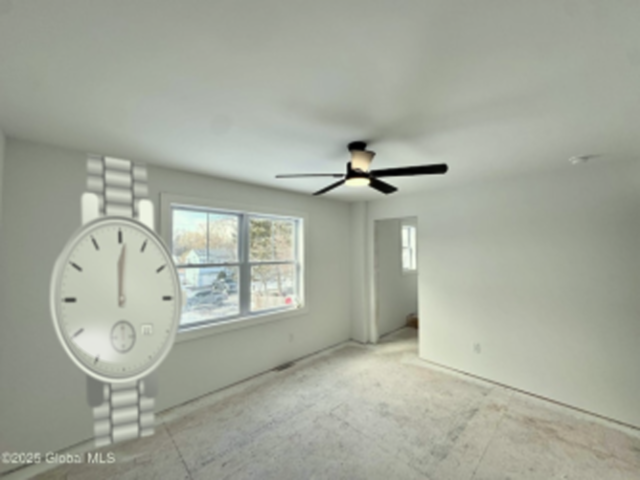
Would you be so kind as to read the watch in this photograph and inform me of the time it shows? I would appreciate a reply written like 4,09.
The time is 12,01
